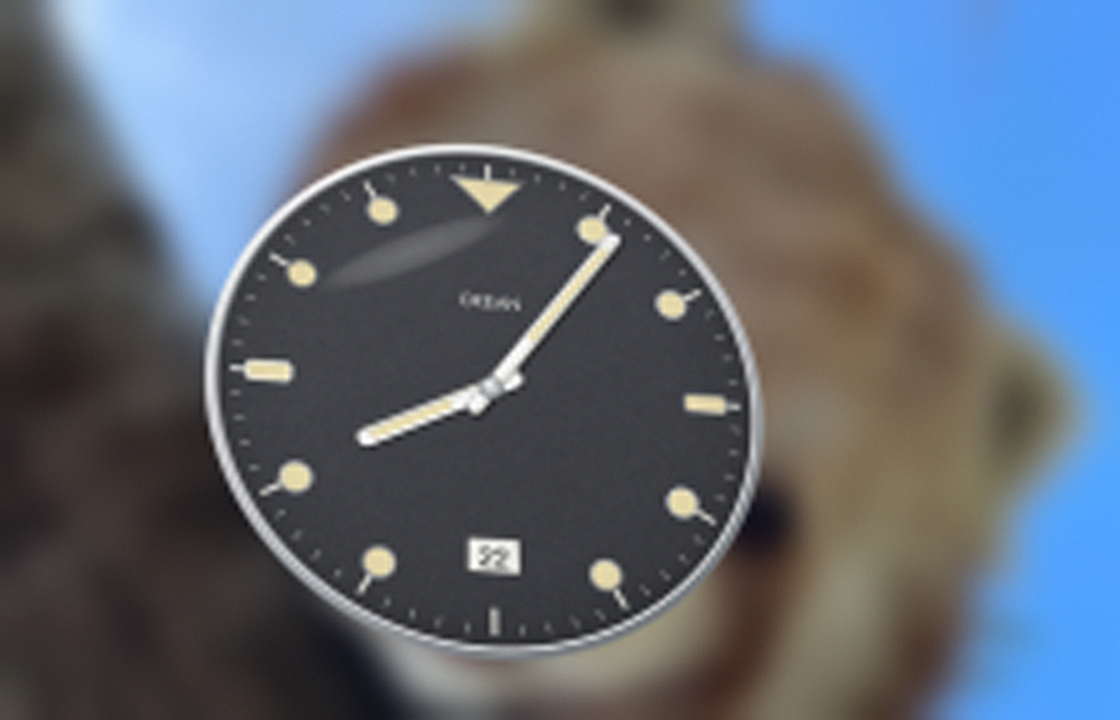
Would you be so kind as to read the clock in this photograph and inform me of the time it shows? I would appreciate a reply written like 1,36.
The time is 8,06
